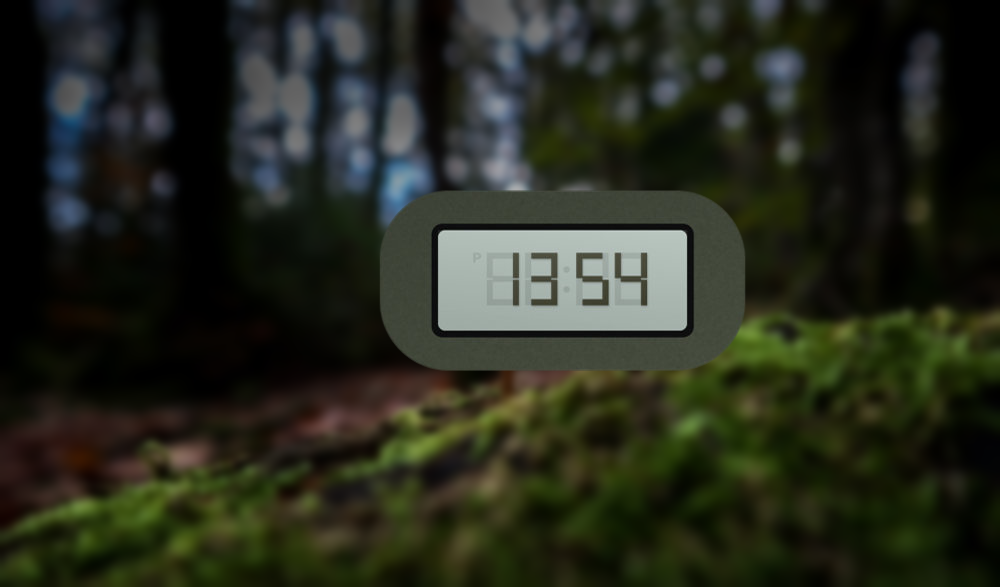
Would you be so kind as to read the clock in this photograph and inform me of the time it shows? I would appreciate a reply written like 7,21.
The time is 13,54
